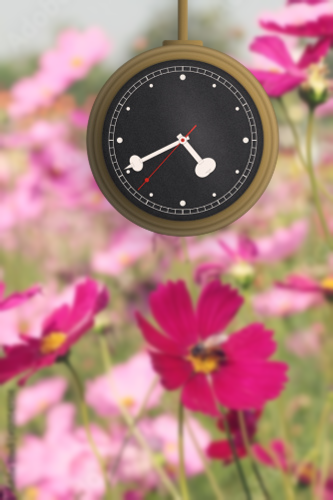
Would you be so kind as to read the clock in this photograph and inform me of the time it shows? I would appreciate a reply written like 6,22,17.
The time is 4,40,37
